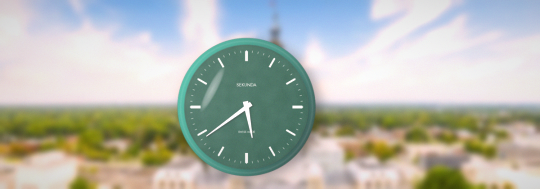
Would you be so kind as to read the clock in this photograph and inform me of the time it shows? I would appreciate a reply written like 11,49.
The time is 5,39
